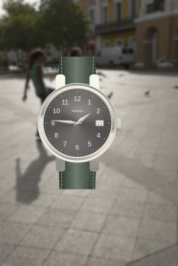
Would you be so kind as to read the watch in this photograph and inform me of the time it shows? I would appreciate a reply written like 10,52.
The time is 1,46
